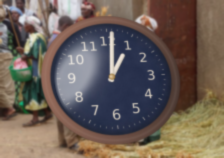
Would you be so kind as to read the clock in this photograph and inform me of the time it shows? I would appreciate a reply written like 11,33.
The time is 1,01
